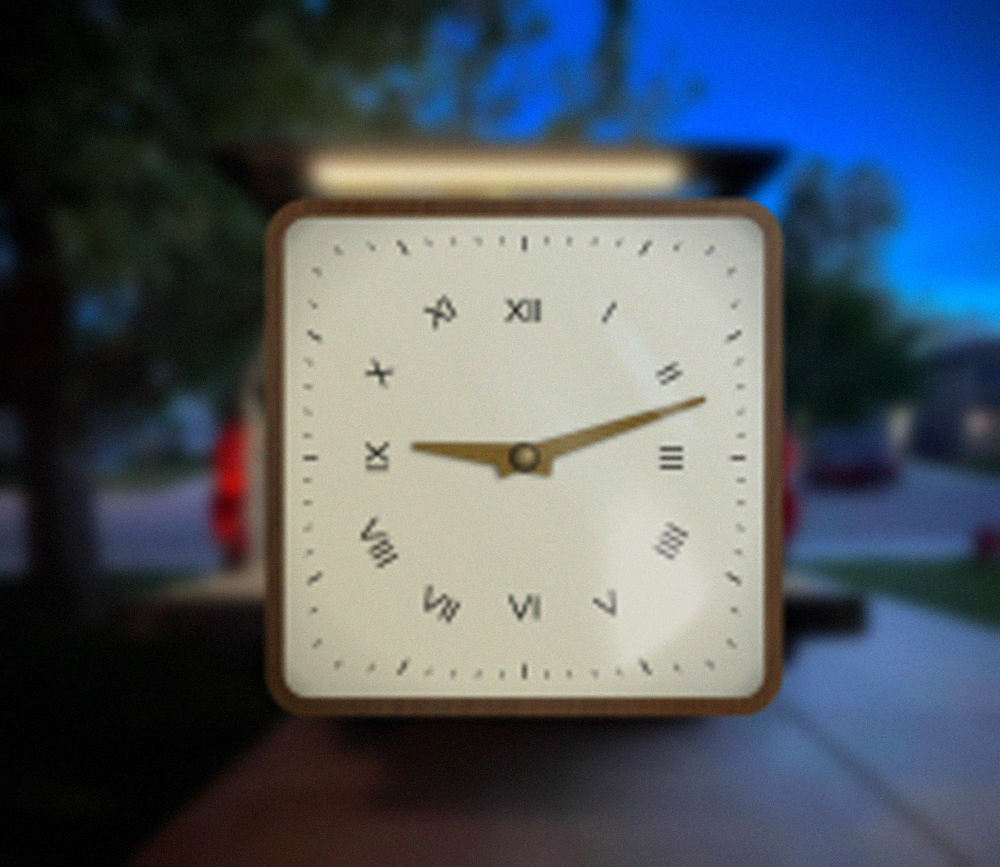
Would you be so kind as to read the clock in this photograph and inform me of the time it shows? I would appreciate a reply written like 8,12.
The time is 9,12
